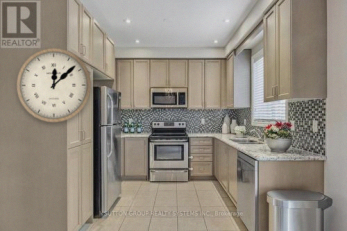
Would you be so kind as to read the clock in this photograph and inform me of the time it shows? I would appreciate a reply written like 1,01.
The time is 12,08
